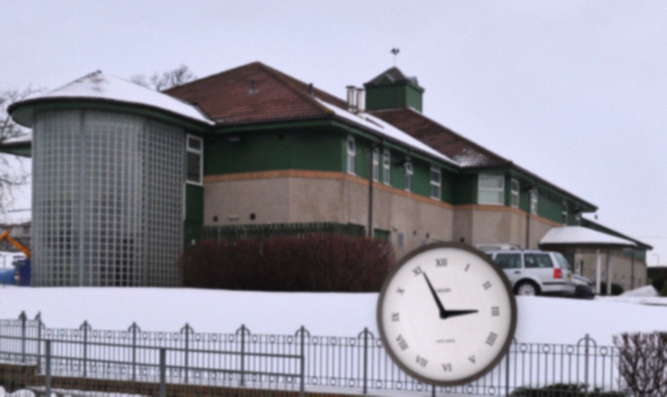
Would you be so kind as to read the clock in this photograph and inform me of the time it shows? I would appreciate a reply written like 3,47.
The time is 2,56
